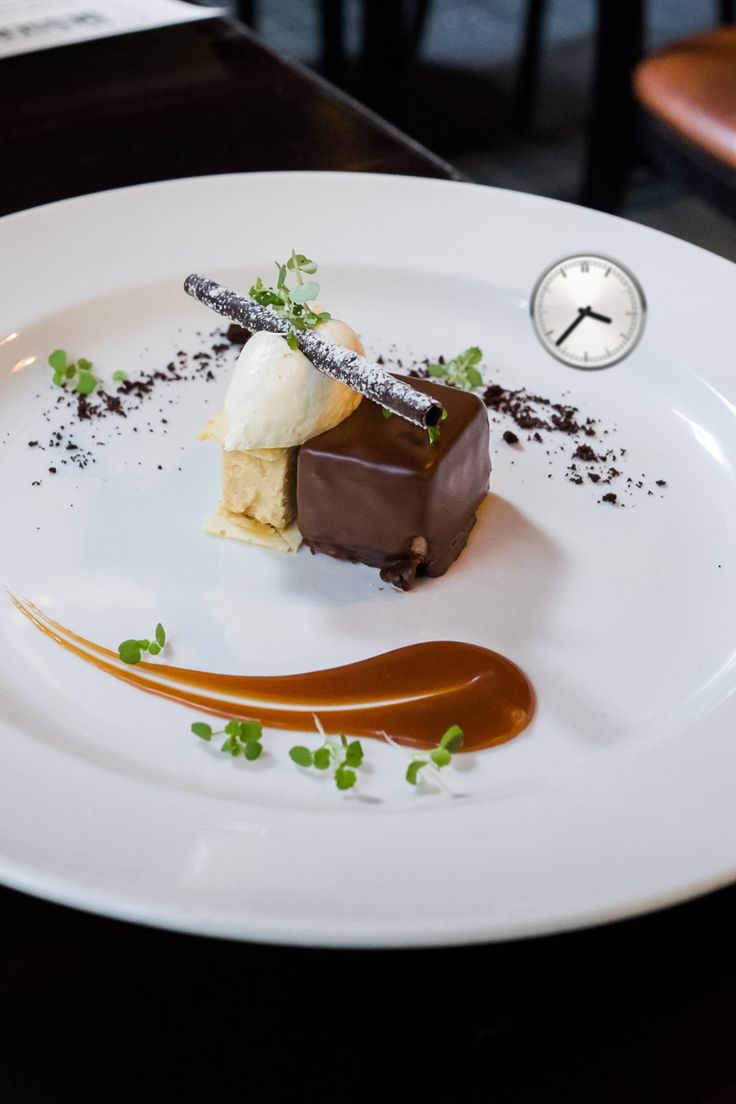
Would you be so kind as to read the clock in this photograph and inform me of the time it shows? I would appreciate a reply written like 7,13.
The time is 3,37
